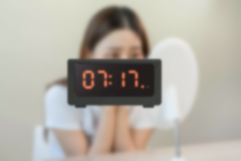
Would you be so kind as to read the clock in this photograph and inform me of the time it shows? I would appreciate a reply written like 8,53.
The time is 7,17
